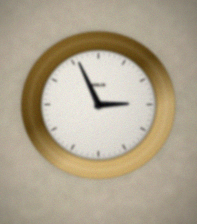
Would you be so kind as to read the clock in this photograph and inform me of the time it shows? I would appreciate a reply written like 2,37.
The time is 2,56
